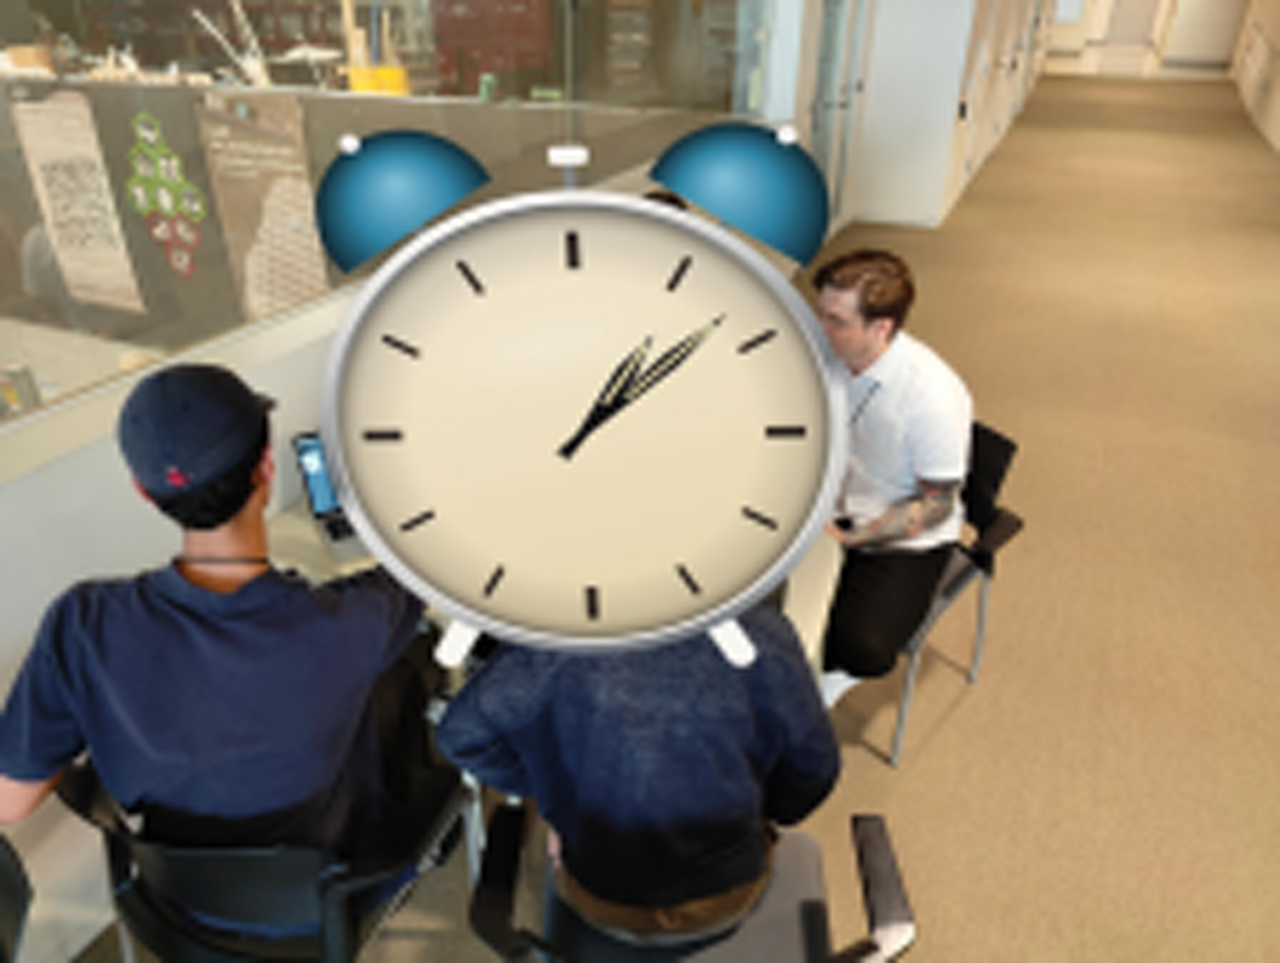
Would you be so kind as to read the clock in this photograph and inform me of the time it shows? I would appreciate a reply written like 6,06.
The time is 1,08
